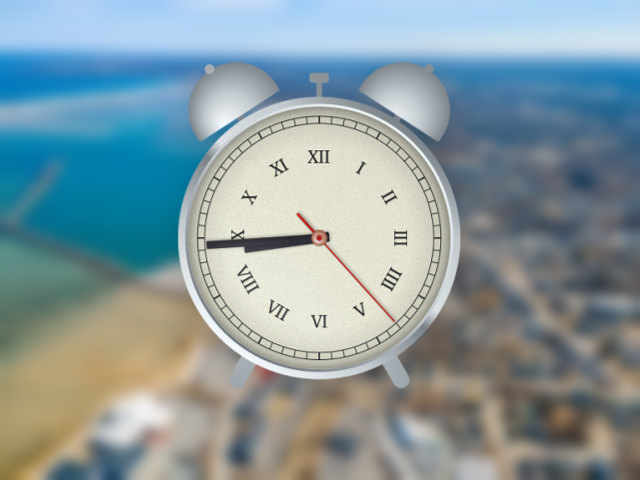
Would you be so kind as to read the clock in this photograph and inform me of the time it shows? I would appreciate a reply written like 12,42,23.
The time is 8,44,23
